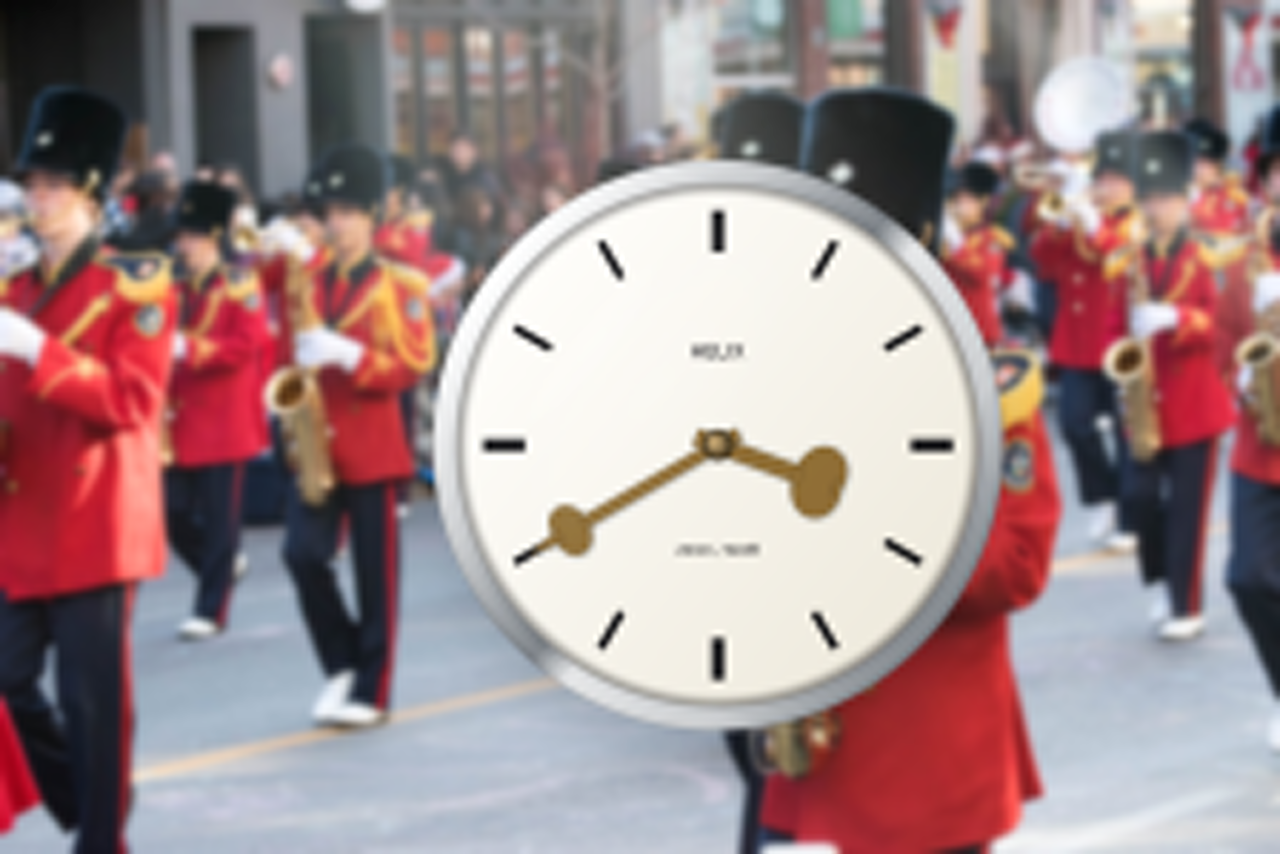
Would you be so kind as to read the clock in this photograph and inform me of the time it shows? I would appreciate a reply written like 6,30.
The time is 3,40
